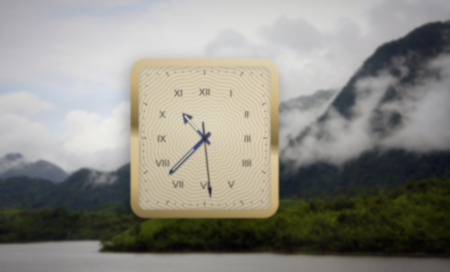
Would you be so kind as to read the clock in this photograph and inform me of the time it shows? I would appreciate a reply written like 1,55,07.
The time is 10,37,29
